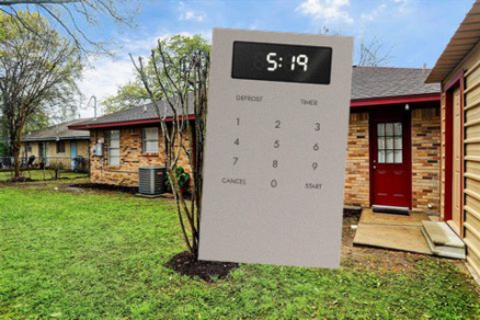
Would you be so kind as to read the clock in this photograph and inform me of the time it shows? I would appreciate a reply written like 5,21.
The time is 5,19
